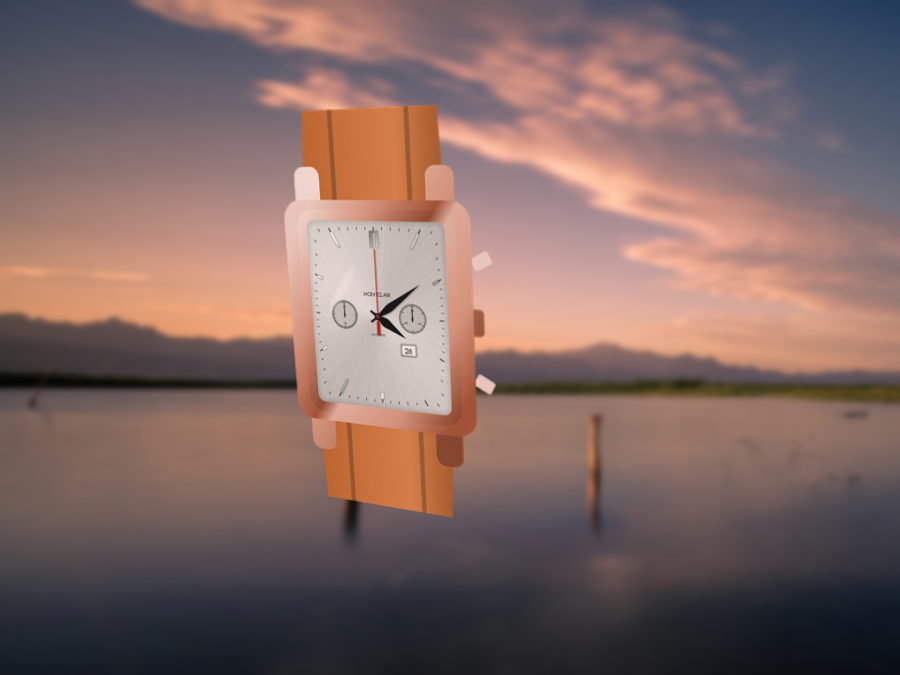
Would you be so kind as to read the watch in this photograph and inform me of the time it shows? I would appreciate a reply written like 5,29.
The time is 4,09
